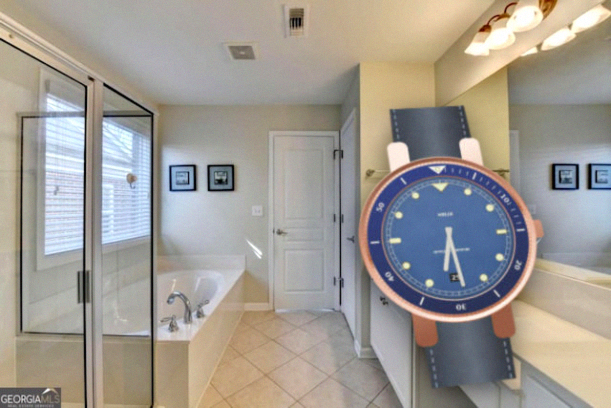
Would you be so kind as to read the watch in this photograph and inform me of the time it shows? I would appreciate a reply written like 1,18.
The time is 6,29
